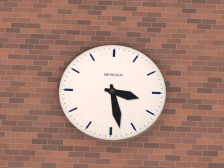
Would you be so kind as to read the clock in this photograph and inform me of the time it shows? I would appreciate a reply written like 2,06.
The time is 3,28
